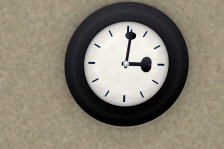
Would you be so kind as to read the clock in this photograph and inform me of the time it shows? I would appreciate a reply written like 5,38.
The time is 3,01
